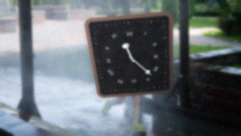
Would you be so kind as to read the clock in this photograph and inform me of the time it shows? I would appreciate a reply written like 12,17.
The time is 11,23
